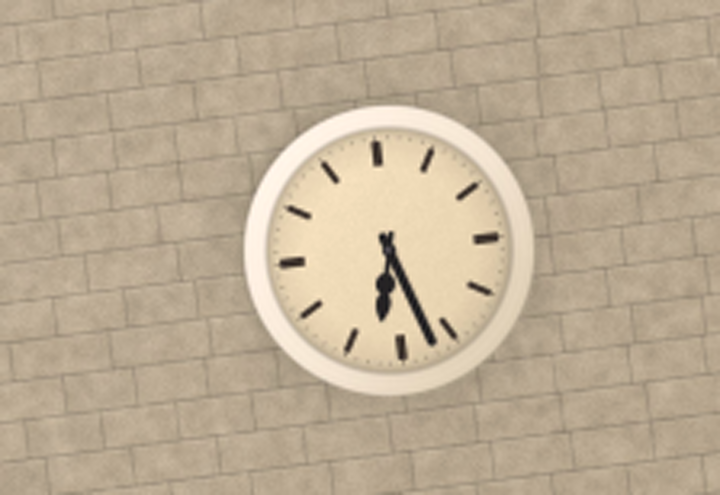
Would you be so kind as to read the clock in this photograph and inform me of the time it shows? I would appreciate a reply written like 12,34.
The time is 6,27
